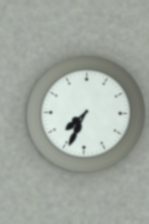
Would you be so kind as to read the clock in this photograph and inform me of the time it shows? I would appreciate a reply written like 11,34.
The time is 7,34
